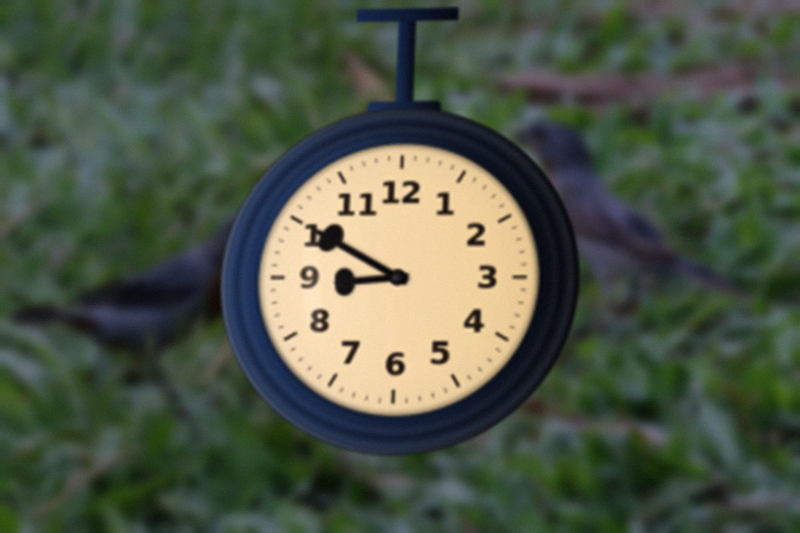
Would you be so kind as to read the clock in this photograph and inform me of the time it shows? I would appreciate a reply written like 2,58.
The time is 8,50
